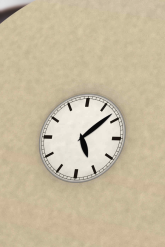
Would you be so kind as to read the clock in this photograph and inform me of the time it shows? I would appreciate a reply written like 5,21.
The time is 5,08
